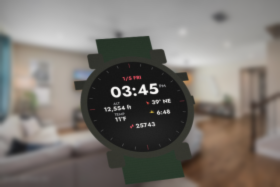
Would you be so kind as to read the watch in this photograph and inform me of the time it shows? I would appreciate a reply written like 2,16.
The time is 3,45
